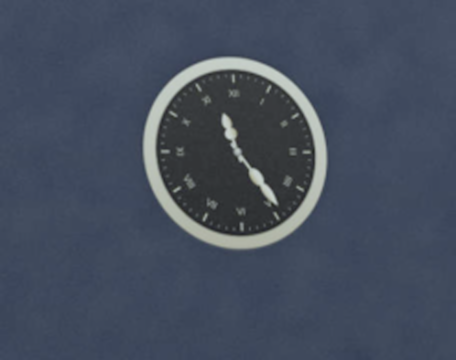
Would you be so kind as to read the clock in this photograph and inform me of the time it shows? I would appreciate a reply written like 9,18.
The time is 11,24
